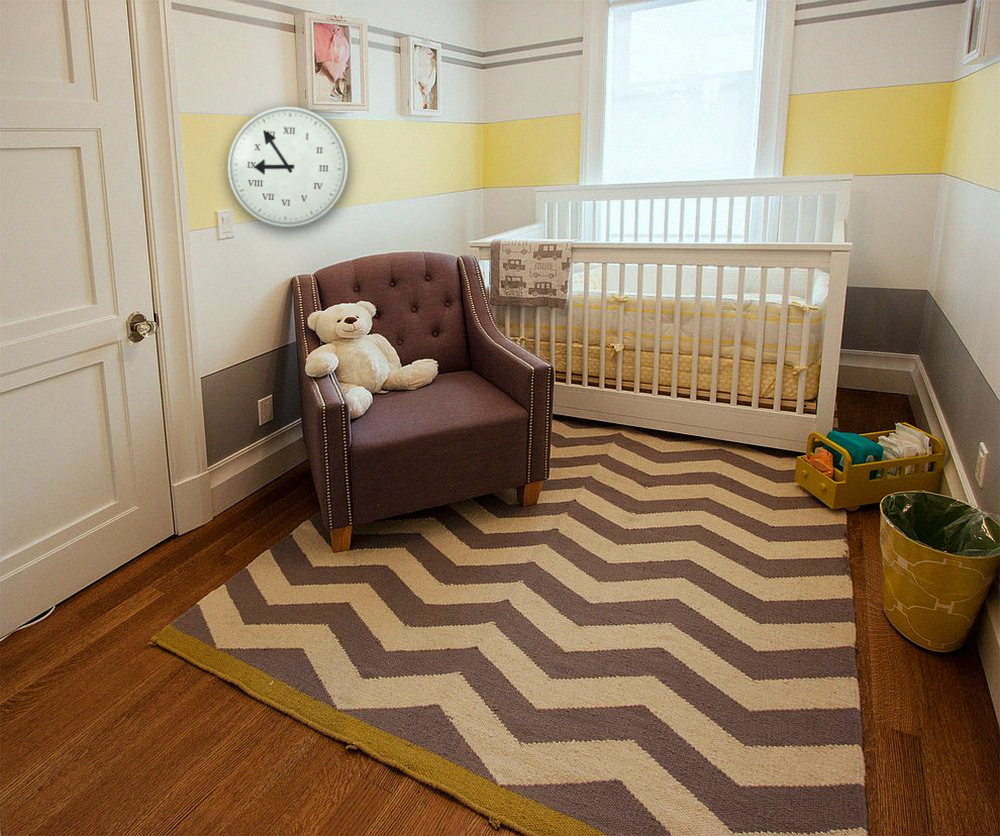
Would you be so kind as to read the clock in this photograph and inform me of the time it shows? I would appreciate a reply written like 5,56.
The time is 8,54
